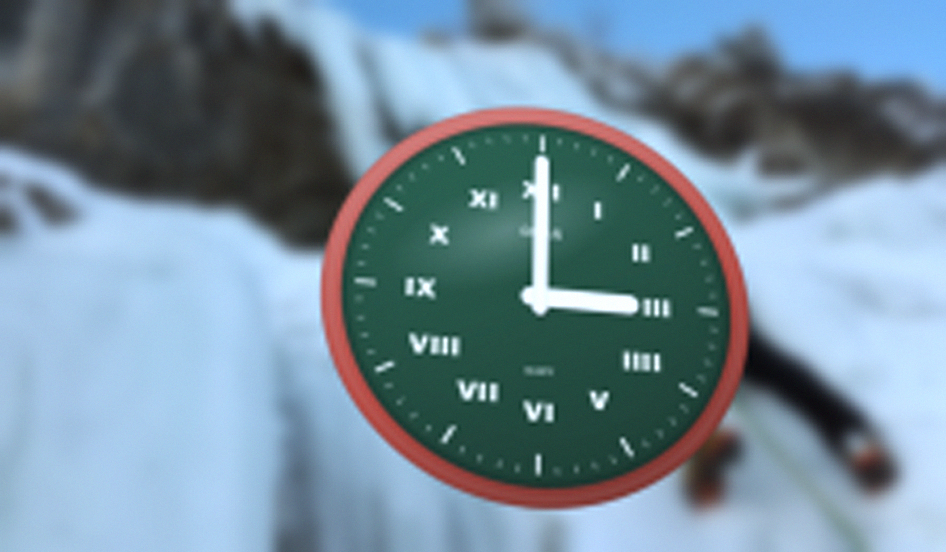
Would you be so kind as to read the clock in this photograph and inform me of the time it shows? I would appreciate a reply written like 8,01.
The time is 3,00
